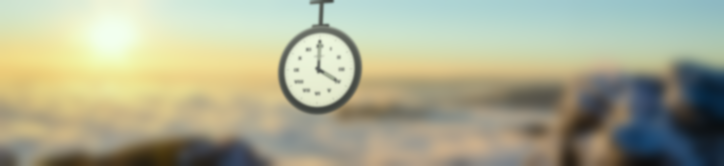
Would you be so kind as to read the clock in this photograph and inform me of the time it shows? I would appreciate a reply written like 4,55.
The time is 4,00
